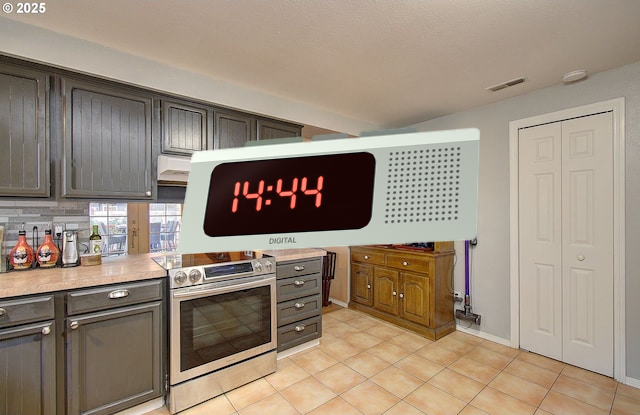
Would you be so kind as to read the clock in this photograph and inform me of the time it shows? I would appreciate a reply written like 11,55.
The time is 14,44
